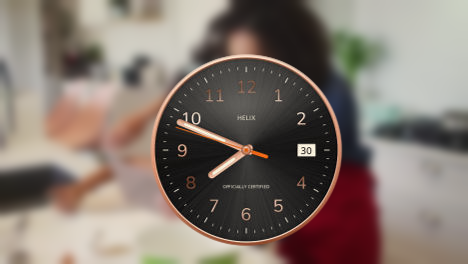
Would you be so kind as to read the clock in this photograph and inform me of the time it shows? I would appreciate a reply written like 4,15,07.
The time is 7,48,48
